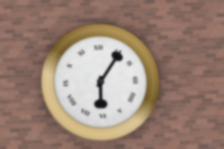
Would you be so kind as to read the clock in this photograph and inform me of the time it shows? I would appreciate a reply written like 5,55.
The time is 6,06
